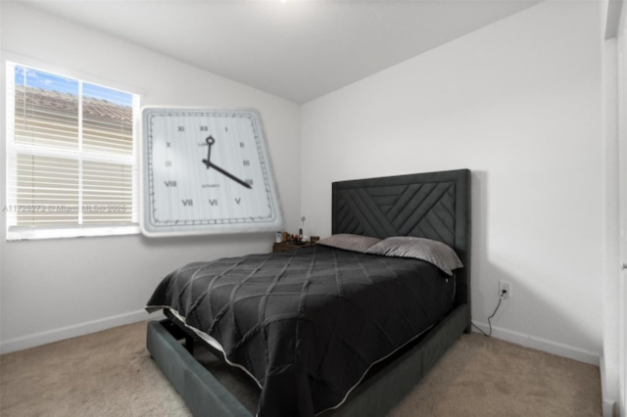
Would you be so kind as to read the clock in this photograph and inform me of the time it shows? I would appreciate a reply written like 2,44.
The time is 12,21
